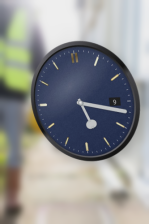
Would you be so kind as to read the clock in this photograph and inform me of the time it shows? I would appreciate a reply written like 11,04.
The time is 5,17
